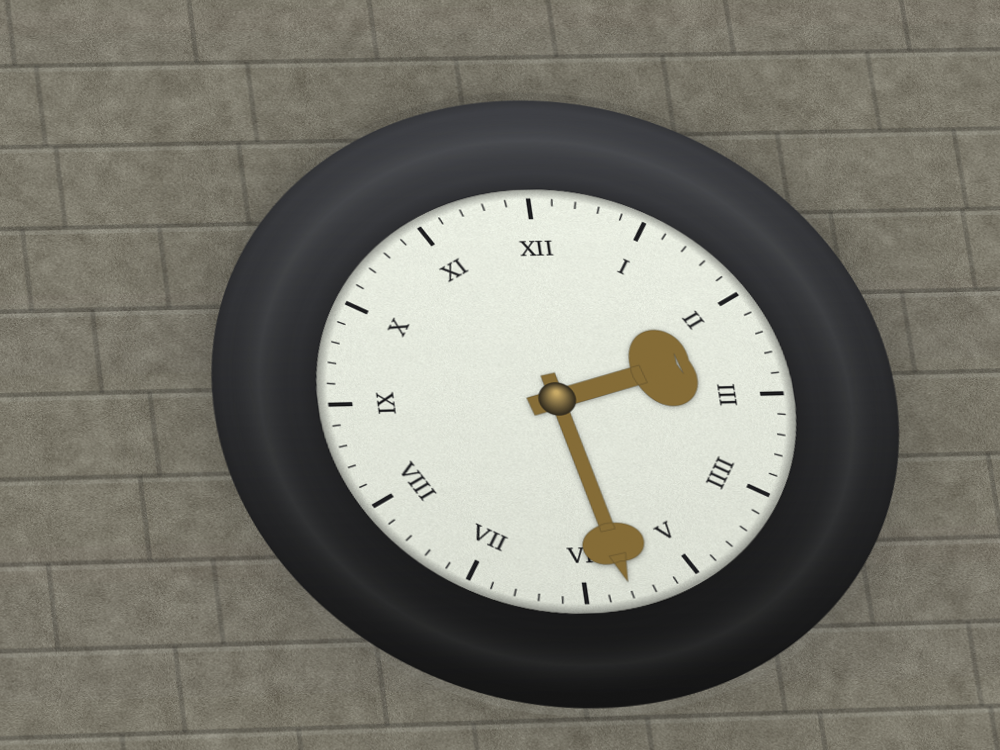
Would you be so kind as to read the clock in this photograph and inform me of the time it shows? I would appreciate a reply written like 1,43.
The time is 2,28
